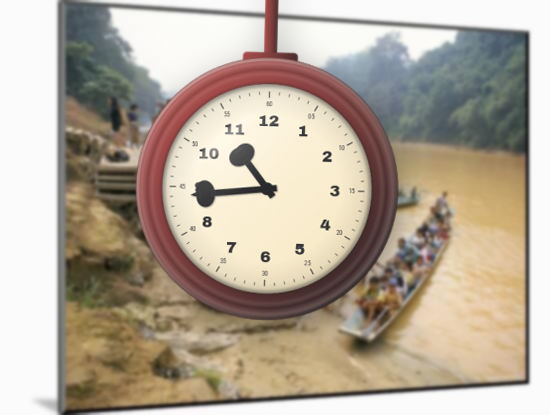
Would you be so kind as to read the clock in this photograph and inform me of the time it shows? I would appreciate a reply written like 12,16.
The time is 10,44
